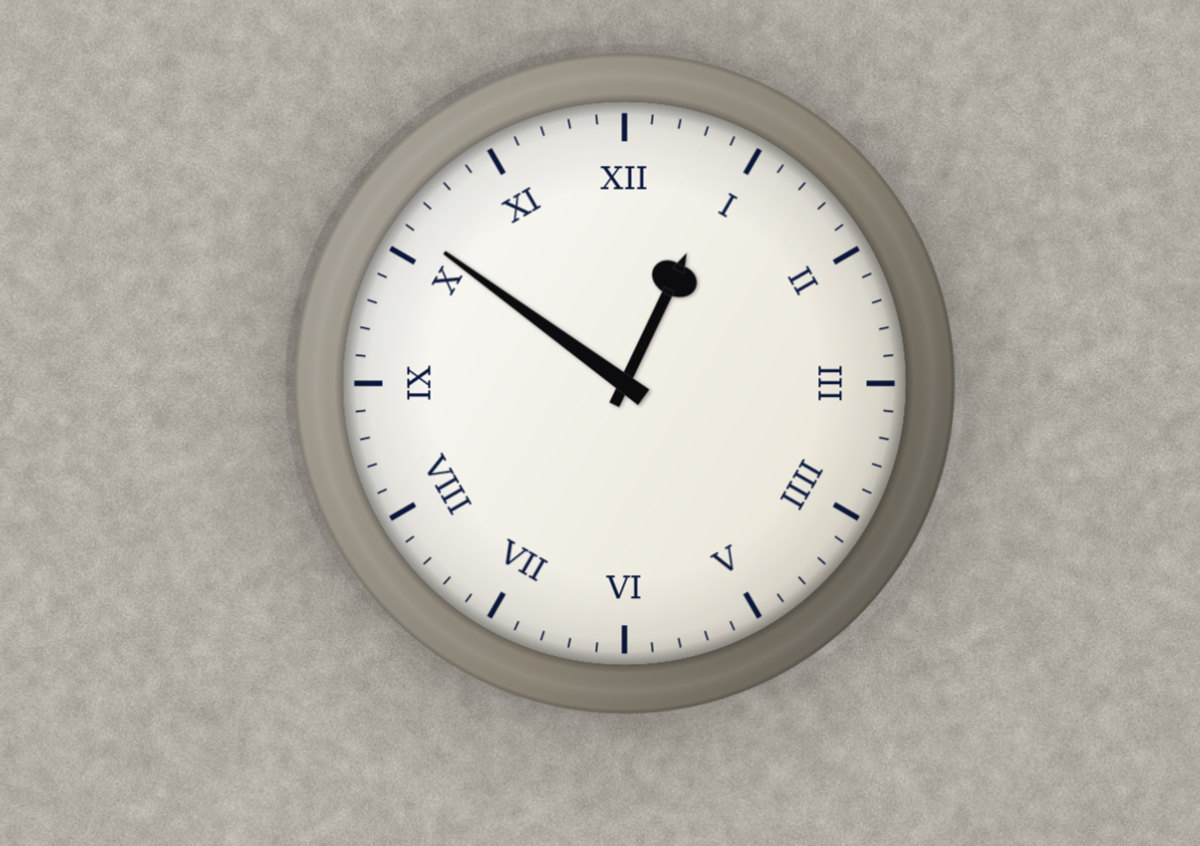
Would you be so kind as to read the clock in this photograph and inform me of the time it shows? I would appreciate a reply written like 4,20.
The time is 12,51
